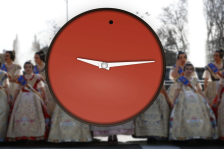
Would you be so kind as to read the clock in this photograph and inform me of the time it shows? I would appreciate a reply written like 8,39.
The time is 9,13
